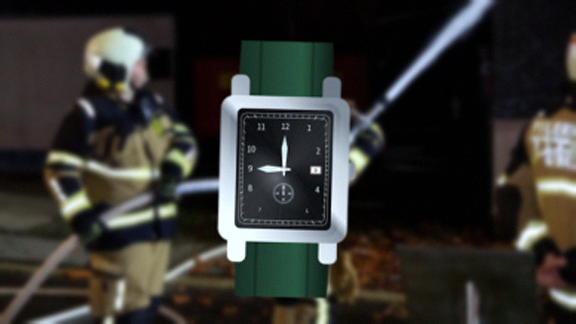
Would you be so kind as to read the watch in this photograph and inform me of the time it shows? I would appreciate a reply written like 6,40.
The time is 9,00
